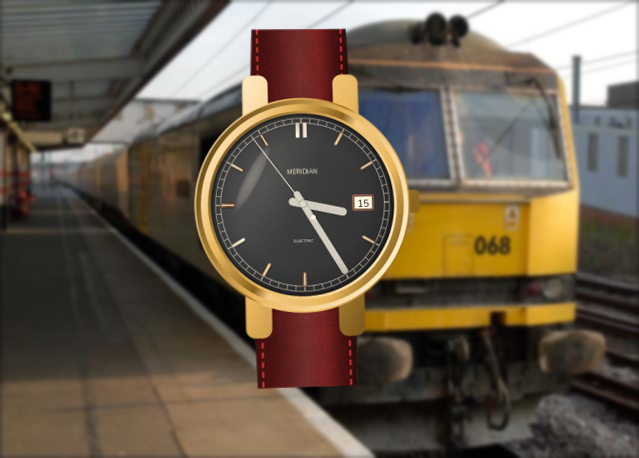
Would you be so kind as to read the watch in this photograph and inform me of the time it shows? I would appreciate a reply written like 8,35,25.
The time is 3,24,54
